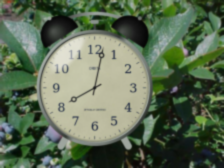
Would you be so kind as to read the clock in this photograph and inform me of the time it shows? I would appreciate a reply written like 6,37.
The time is 8,02
